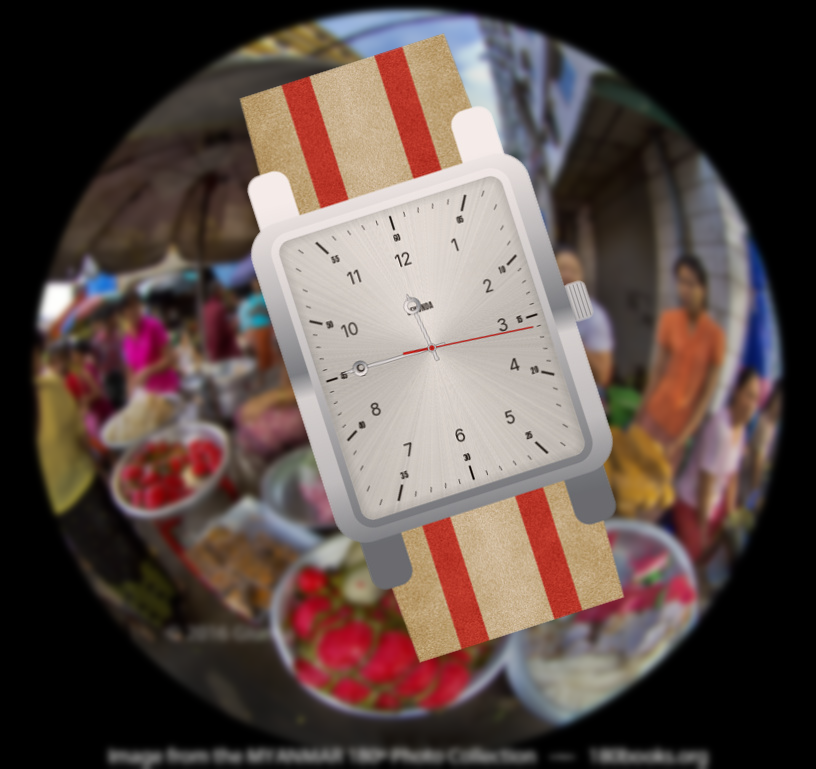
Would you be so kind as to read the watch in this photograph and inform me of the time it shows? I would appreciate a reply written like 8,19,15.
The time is 11,45,16
